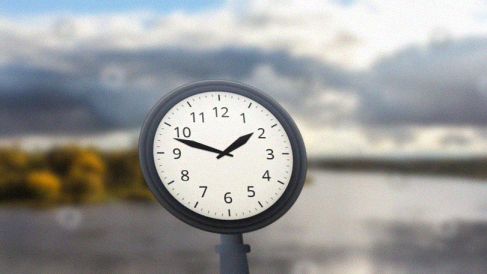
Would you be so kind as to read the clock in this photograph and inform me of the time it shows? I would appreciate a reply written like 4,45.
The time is 1,48
